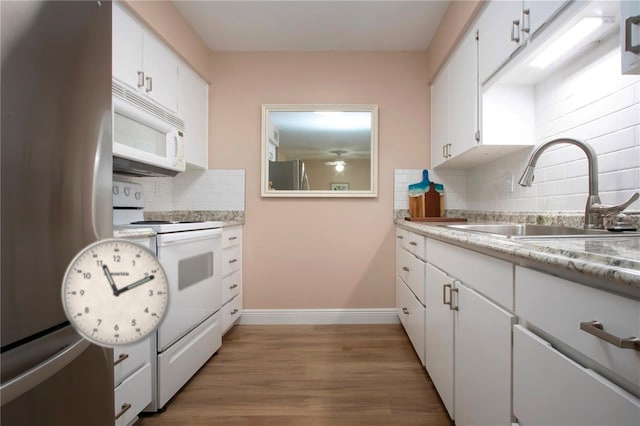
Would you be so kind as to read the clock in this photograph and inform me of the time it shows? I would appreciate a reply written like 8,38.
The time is 11,11
